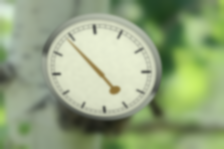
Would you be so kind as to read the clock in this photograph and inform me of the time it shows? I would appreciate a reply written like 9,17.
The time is 4,54
